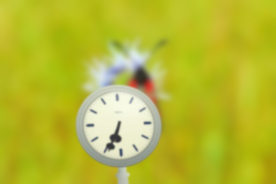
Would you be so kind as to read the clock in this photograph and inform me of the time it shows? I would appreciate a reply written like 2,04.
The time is 6,34
